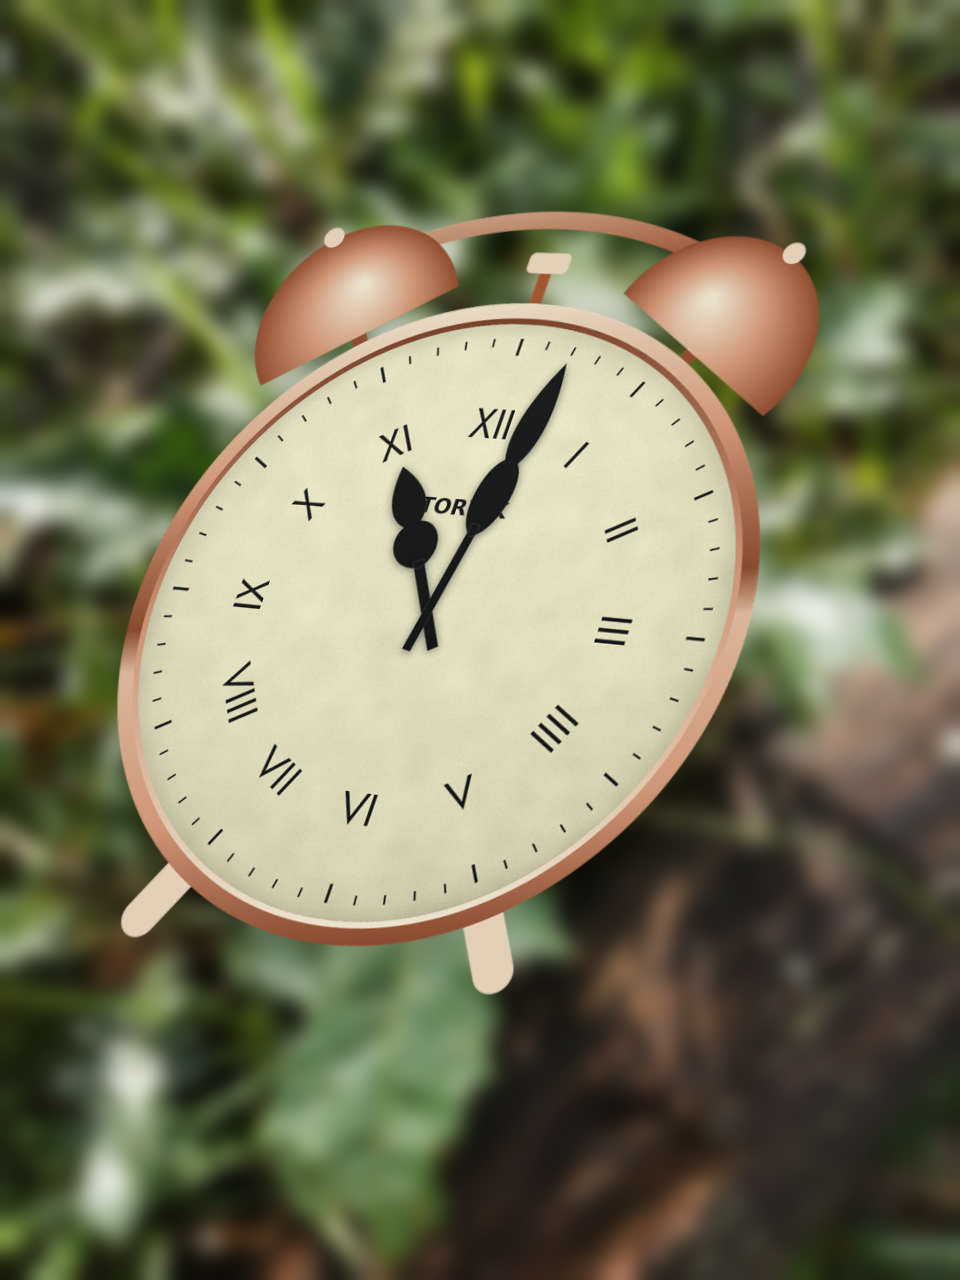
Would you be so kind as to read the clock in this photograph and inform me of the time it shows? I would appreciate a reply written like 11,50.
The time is 11,02
